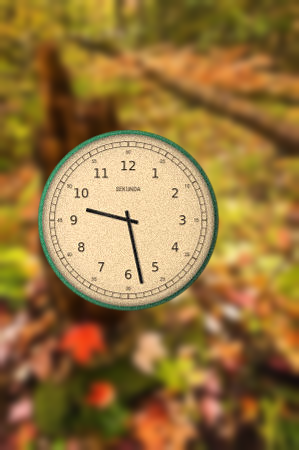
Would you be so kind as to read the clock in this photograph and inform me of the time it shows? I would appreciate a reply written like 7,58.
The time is 9,28
